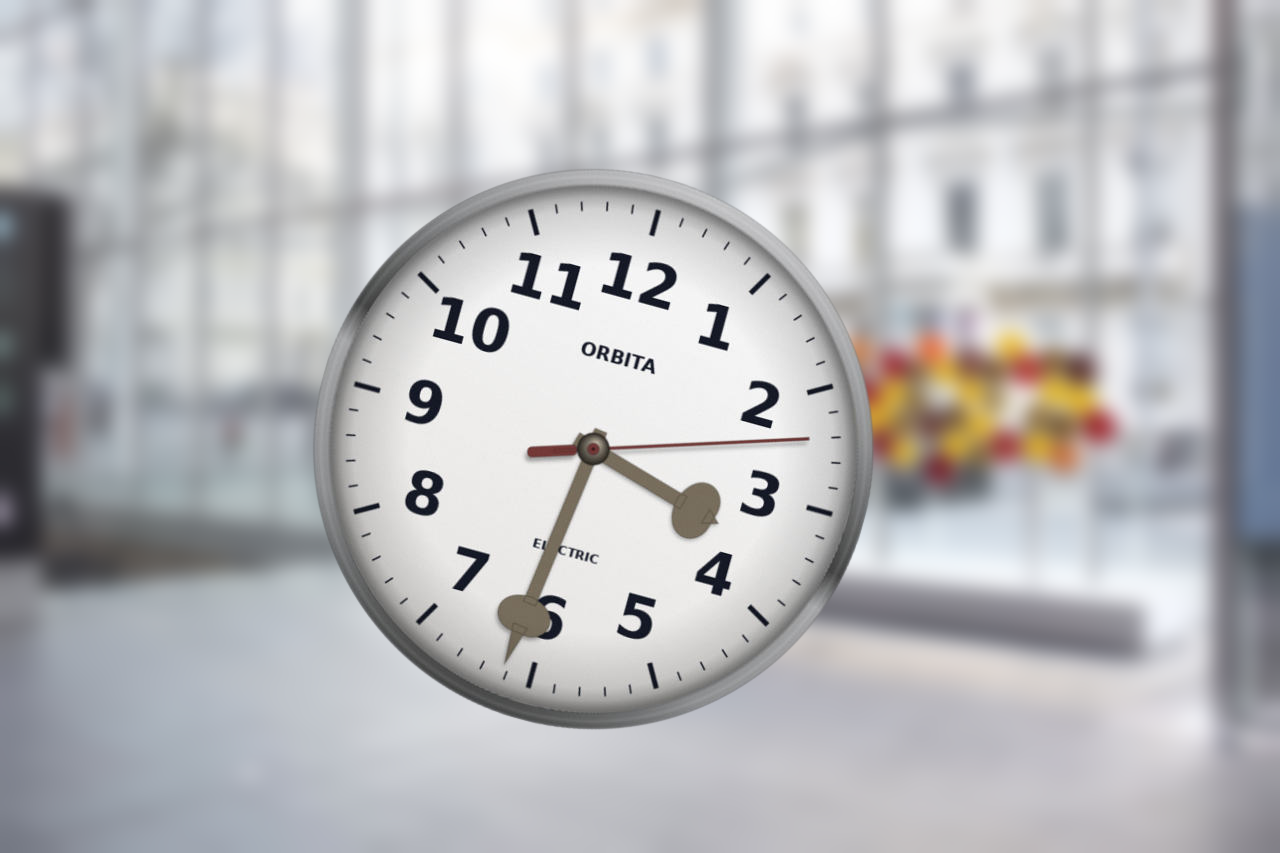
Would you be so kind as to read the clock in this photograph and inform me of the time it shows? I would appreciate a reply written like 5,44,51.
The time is 3,31,12
